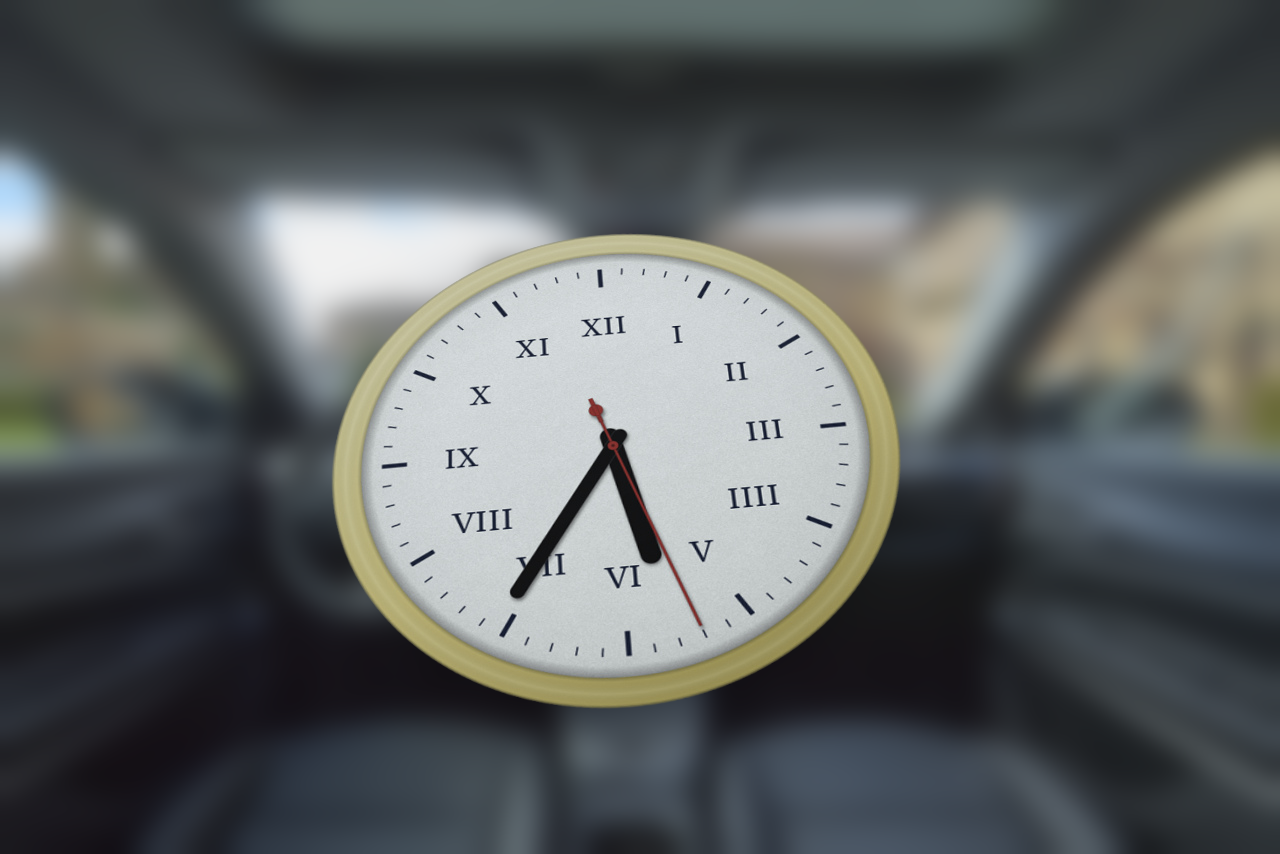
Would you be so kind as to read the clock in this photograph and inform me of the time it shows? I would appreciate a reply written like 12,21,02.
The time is 5,35,27
